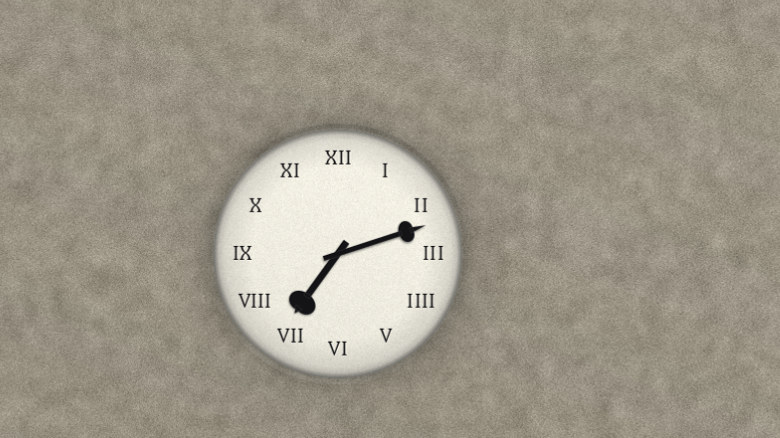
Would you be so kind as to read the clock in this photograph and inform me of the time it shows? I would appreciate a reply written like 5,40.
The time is 7,12
